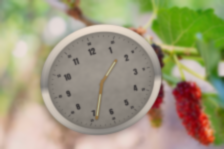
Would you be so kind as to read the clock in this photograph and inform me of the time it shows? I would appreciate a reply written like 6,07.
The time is 1,34
